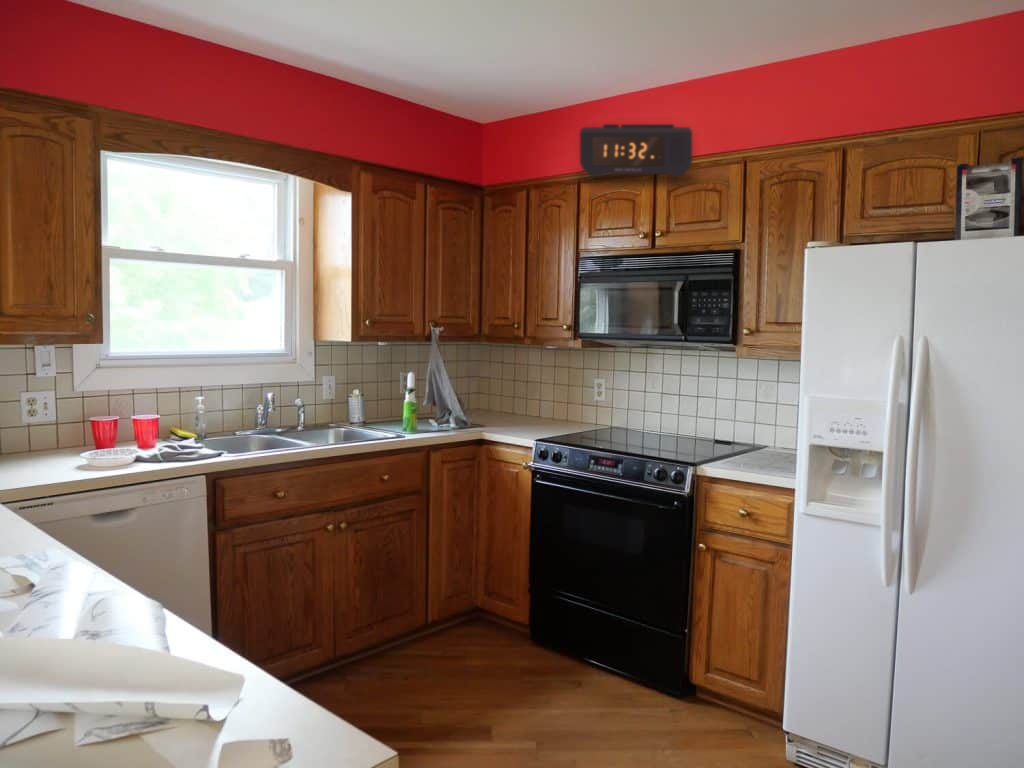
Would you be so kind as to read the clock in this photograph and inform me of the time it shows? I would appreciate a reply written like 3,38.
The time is 11,32
